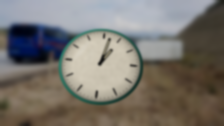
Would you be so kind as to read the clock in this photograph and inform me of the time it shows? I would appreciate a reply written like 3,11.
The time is 1,02
